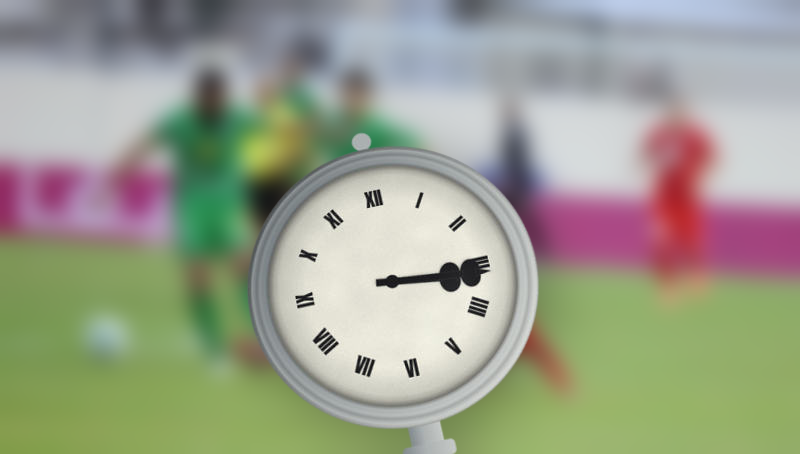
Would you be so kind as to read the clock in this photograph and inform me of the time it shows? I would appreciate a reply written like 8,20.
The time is 3,16
